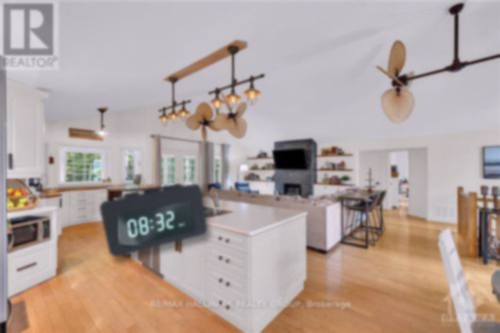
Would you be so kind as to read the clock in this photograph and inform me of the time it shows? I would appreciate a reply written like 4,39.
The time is 8,32
